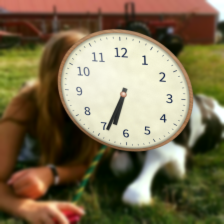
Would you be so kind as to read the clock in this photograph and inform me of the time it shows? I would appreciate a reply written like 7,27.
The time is 6,34
